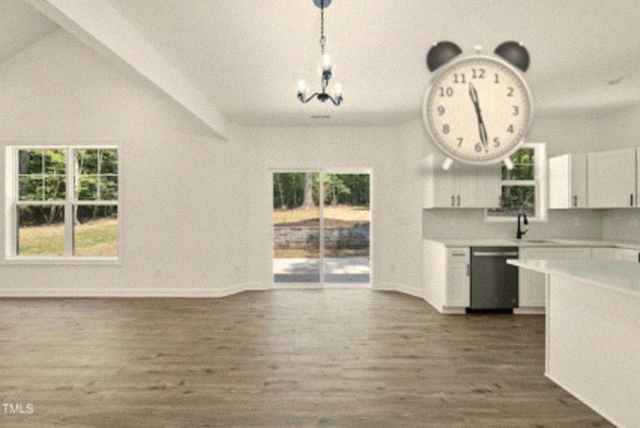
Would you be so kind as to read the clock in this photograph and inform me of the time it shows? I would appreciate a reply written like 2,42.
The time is 11,28
